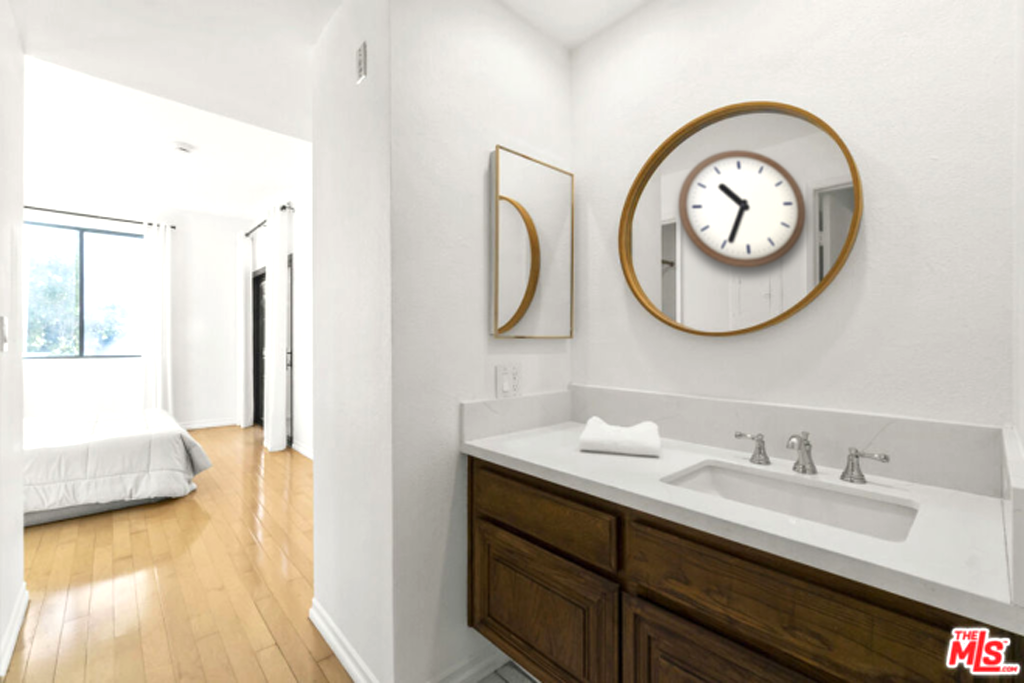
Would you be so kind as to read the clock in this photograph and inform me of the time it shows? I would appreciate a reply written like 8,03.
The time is 10,34
